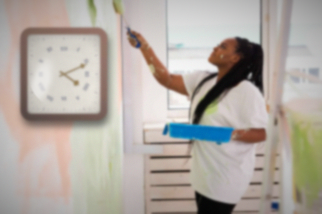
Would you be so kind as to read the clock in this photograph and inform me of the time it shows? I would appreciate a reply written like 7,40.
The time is 4,11
